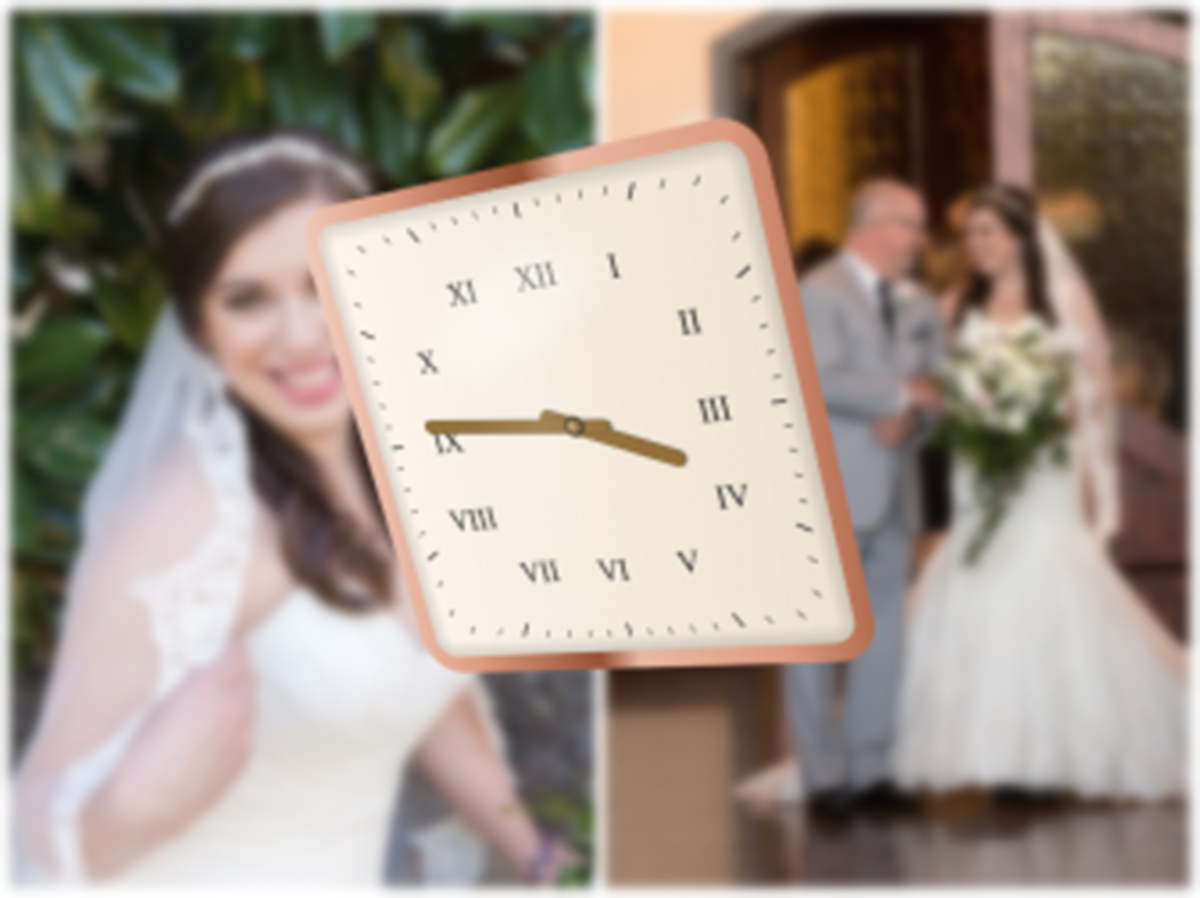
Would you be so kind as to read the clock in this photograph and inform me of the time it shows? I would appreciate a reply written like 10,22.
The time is 3,46
